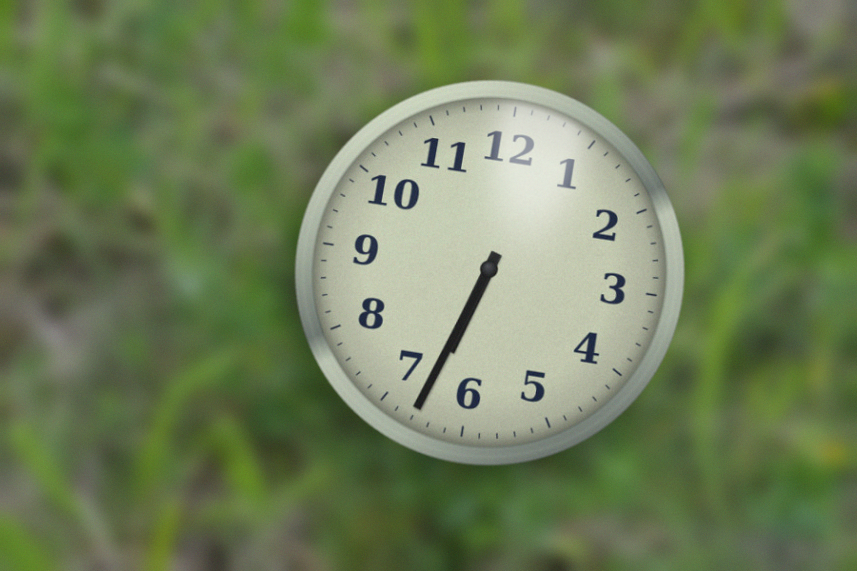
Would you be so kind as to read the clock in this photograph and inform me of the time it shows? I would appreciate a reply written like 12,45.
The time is 6,33
